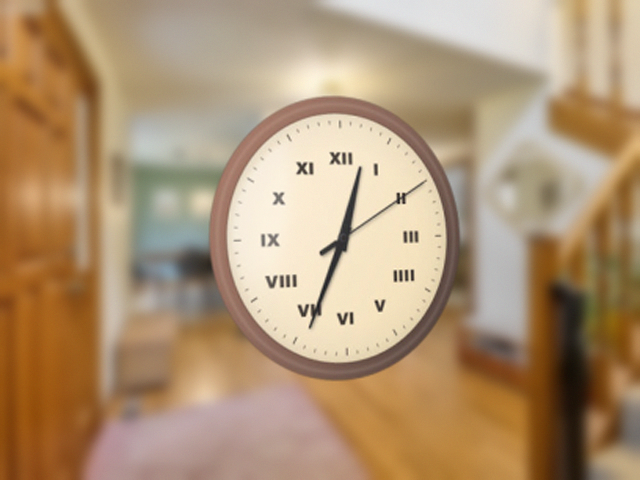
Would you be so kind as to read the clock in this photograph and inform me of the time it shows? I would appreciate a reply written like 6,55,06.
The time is 12,34,10
